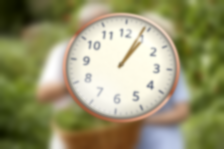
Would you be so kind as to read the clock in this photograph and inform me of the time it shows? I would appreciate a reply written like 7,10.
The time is 1,04
